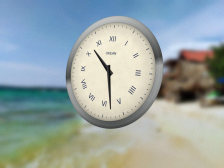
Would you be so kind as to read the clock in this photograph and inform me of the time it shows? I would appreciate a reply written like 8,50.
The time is 10,28
